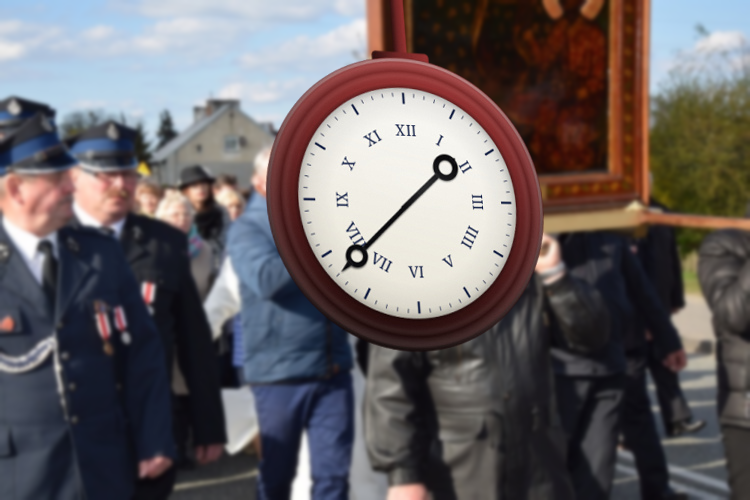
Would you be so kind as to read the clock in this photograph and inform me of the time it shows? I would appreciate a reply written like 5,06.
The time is 1,38
